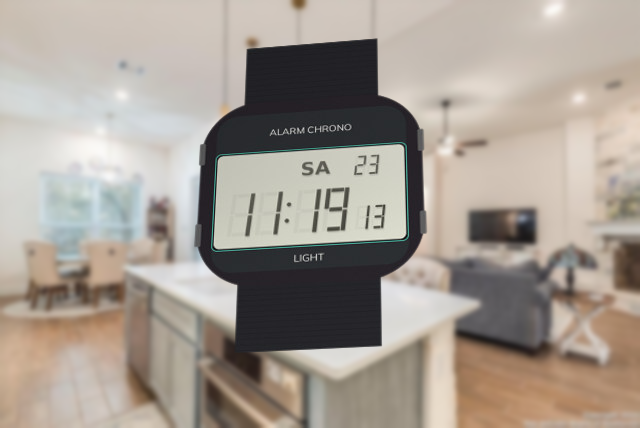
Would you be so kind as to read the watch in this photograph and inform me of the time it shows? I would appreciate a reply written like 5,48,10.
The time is 11,19,13
